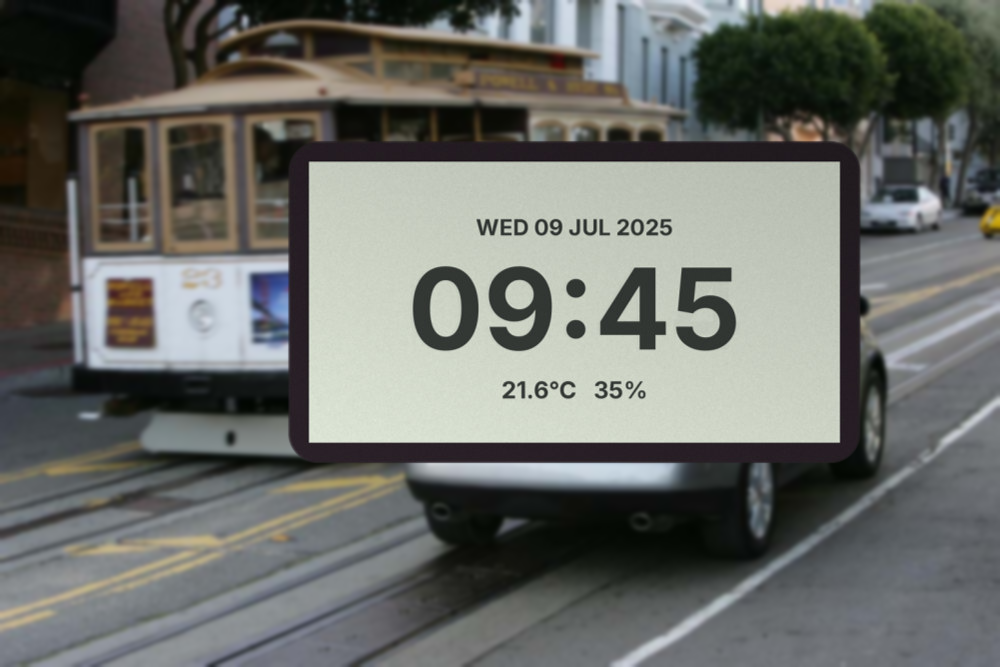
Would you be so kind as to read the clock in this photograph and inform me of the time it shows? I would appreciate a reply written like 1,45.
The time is 9,45
